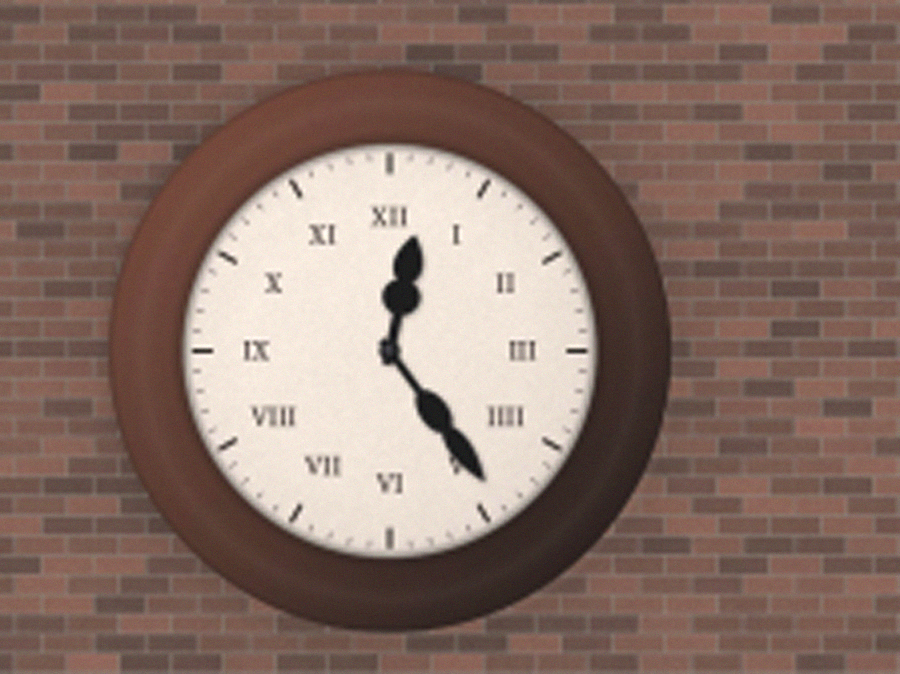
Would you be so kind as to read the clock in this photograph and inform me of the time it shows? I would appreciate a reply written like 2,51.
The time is 12,24
